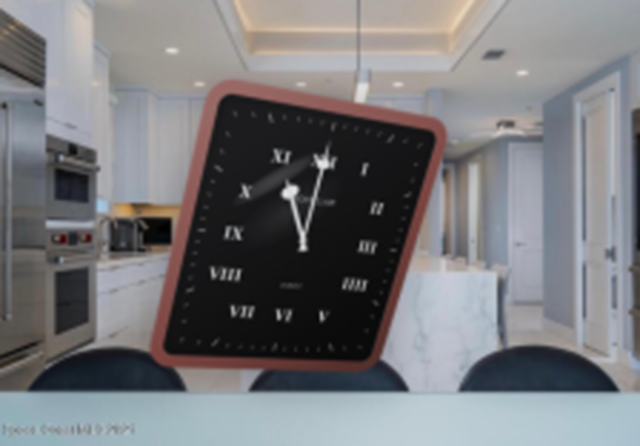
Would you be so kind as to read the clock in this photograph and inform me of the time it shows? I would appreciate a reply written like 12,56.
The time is 11,00
